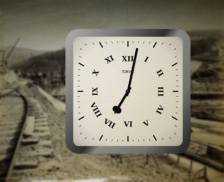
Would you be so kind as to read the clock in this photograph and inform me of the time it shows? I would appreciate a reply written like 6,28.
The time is 7,02
